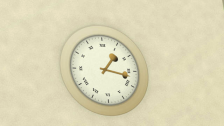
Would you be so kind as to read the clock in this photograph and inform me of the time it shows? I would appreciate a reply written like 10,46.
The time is 1,17
